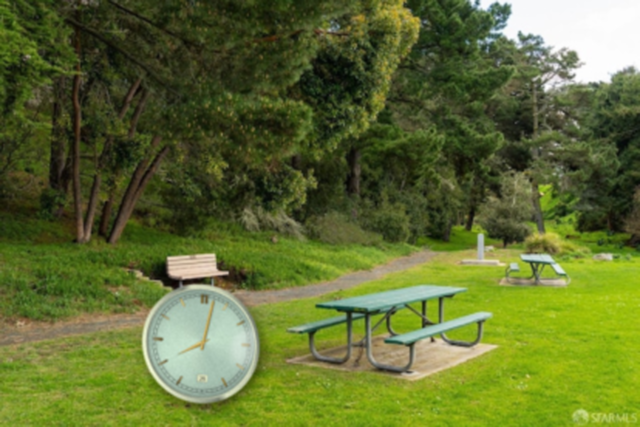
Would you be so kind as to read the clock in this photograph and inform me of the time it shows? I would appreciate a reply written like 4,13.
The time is 8,02
